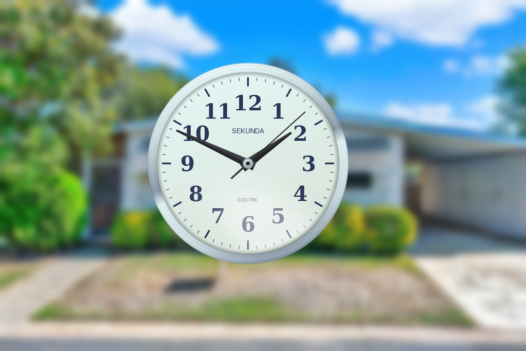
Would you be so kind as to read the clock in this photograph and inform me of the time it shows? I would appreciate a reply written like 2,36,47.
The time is 1,49,08
